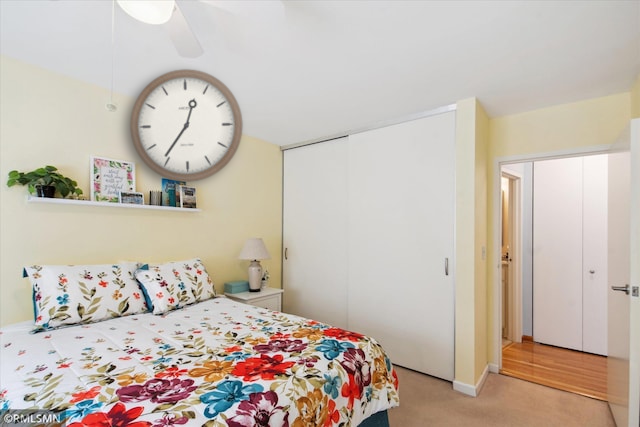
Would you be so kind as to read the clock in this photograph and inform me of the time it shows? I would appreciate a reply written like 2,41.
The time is 12,36
